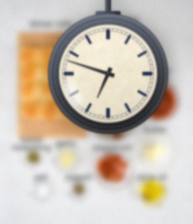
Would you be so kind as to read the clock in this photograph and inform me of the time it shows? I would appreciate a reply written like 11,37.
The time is 6,48
